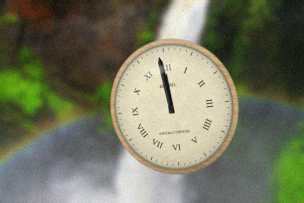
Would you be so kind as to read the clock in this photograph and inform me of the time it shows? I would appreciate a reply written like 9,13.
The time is 11,59
